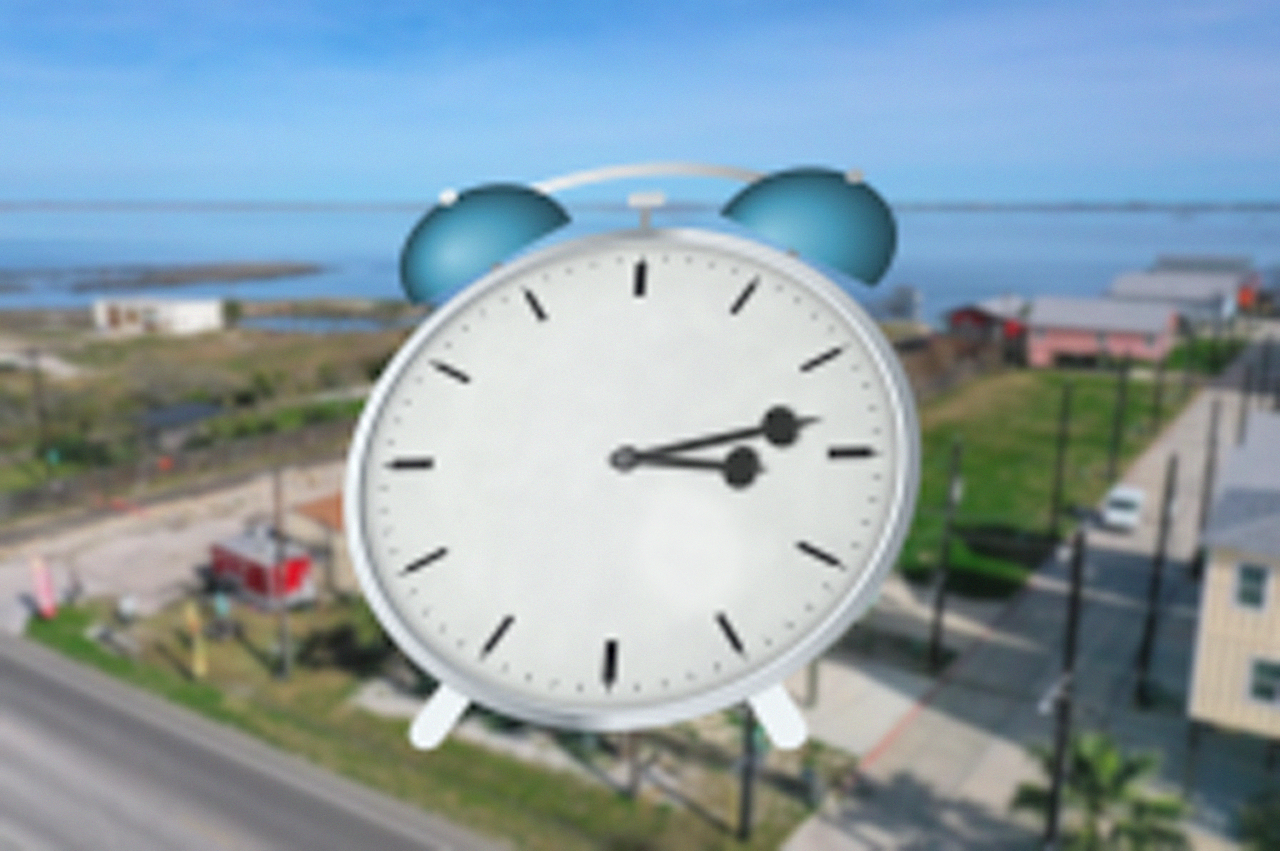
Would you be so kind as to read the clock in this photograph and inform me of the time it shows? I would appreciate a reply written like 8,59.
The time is 3,13
